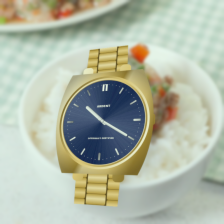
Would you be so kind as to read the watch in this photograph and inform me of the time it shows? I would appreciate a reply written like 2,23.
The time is 10,20
